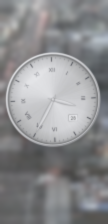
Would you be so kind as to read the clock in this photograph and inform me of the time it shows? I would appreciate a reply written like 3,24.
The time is 3,35
